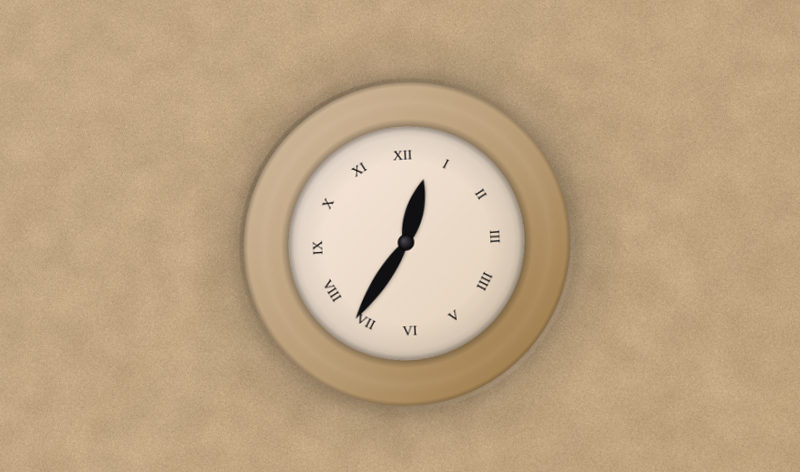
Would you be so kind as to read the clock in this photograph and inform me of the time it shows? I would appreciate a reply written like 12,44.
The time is 12,36
